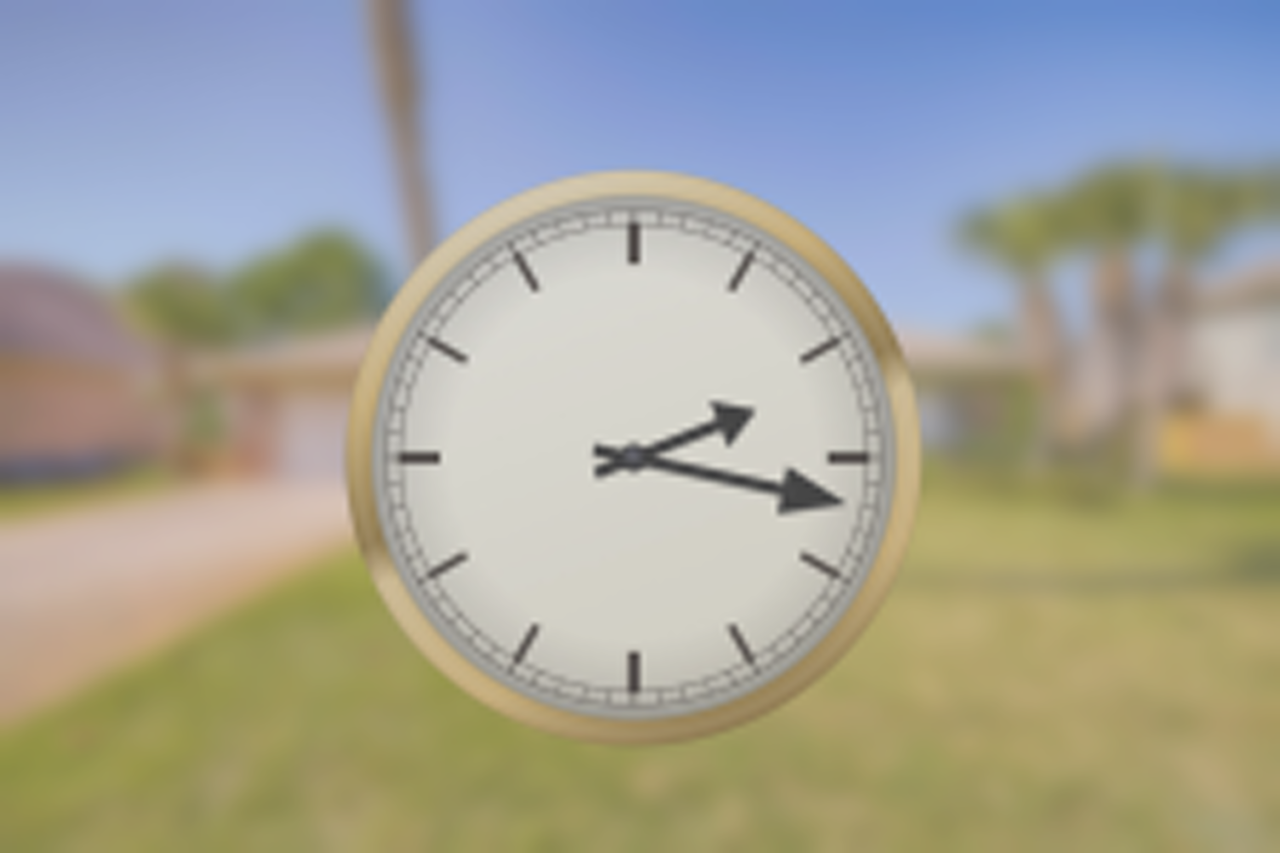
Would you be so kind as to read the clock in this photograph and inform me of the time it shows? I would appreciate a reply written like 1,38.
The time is 2,17
